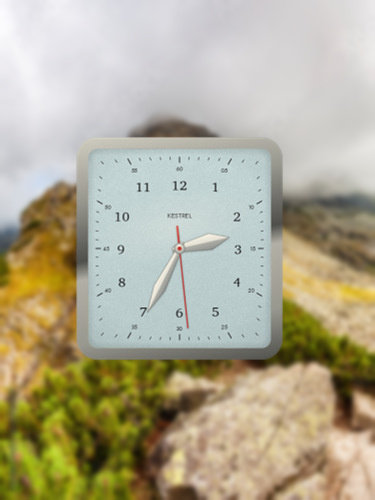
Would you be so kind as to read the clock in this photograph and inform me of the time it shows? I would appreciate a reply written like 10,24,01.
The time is 2,34,29
